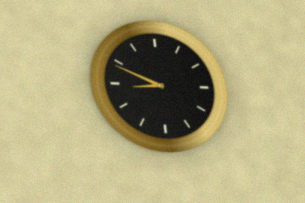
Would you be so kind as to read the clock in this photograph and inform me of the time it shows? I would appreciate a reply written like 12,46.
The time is 8,49
